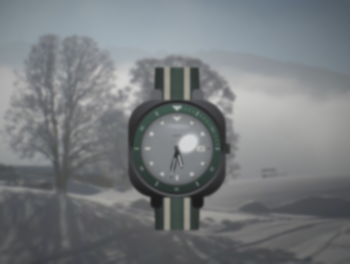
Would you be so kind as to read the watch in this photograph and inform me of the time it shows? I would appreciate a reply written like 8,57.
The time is 5,32
